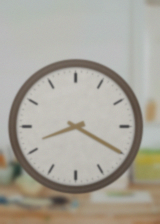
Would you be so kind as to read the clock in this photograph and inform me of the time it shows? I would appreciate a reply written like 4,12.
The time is 8,20
